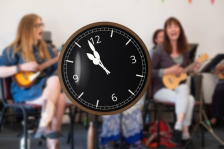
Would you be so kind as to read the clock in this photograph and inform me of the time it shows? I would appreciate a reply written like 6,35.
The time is 10,58
